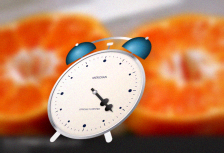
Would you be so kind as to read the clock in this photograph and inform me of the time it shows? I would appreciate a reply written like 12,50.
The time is 4,22
